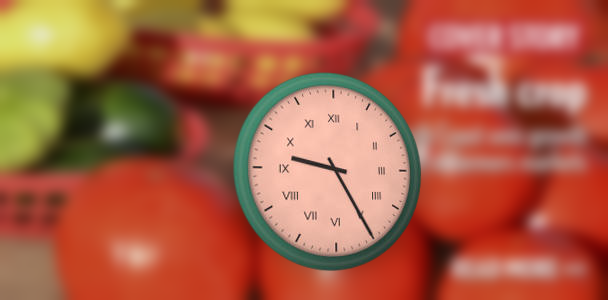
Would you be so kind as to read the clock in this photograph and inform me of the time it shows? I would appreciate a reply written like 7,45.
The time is 9,25
